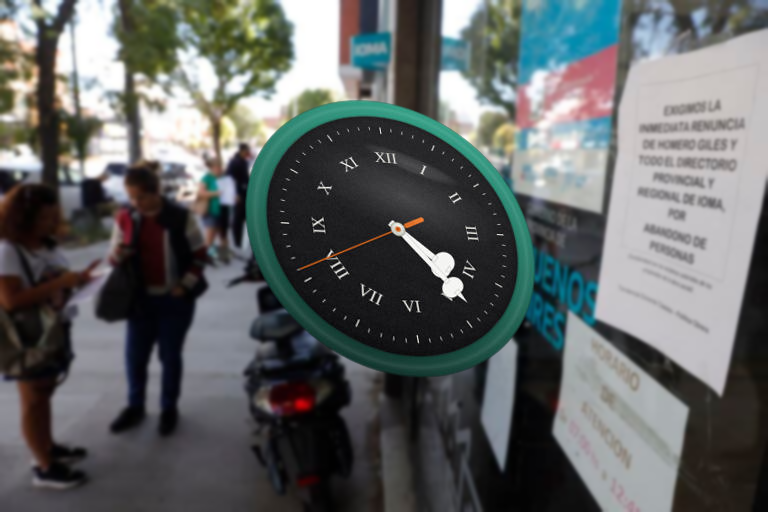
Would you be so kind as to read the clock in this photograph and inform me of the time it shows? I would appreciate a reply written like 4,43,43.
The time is 4,23,41
